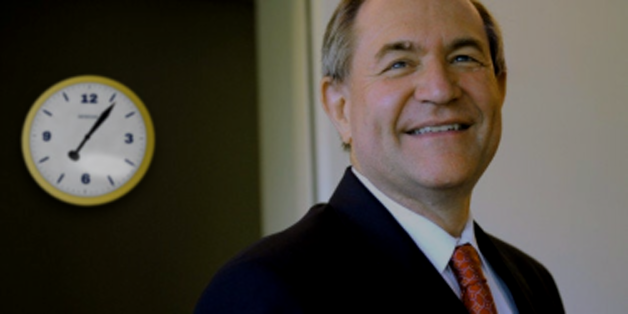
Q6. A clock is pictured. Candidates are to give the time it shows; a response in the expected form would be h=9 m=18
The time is h=7 m=6
